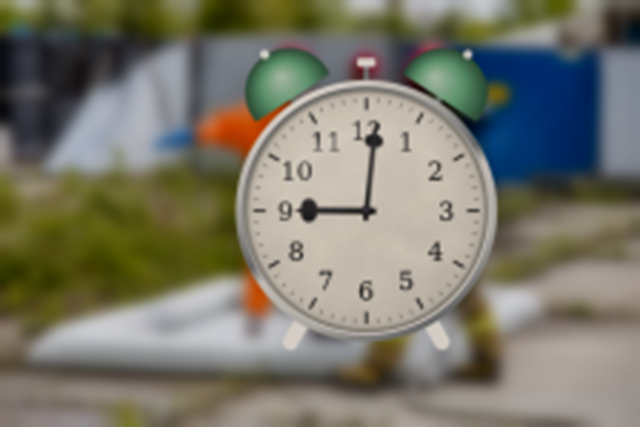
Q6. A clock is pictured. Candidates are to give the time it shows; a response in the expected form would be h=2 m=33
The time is h=9 m=1
